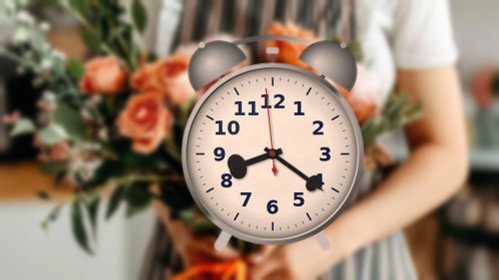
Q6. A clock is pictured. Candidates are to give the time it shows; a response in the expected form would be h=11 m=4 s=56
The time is h=8 m=20 s=59
